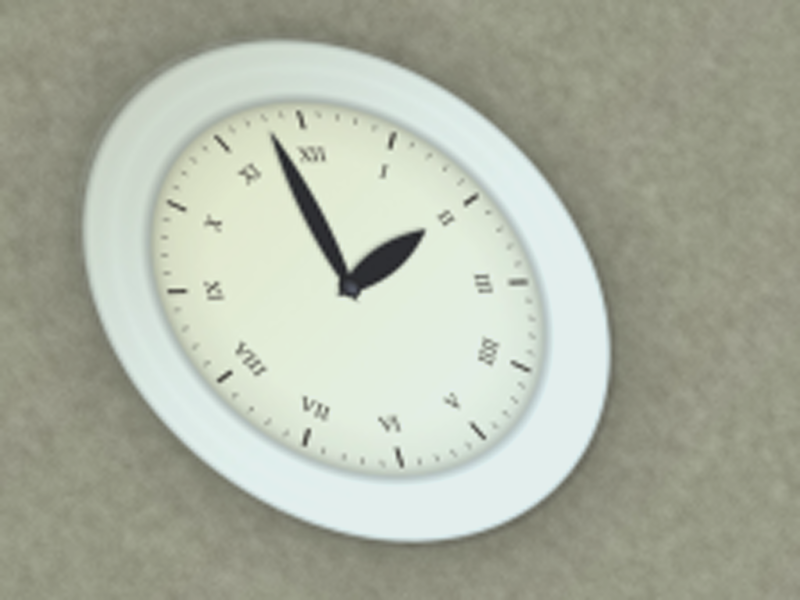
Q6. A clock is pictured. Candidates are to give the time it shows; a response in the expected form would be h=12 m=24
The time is h=1 m=58
